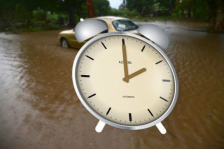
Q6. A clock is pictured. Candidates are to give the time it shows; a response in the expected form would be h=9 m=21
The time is h=2 m=0
